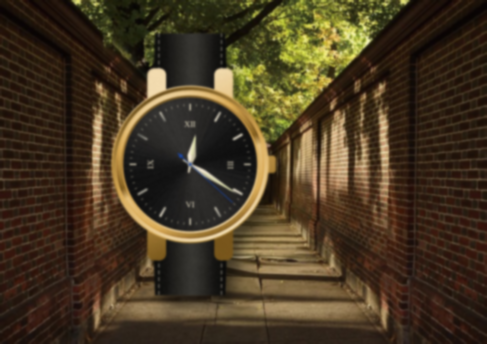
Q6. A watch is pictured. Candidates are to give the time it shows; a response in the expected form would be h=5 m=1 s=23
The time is h=12 m=20 s=22
